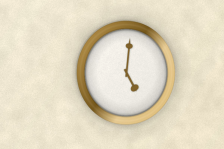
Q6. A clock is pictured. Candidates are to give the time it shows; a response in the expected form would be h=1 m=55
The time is h=5 m=1
